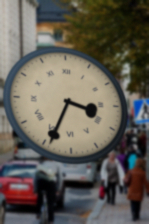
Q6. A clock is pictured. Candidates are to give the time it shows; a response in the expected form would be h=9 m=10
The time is h=3 m=34
